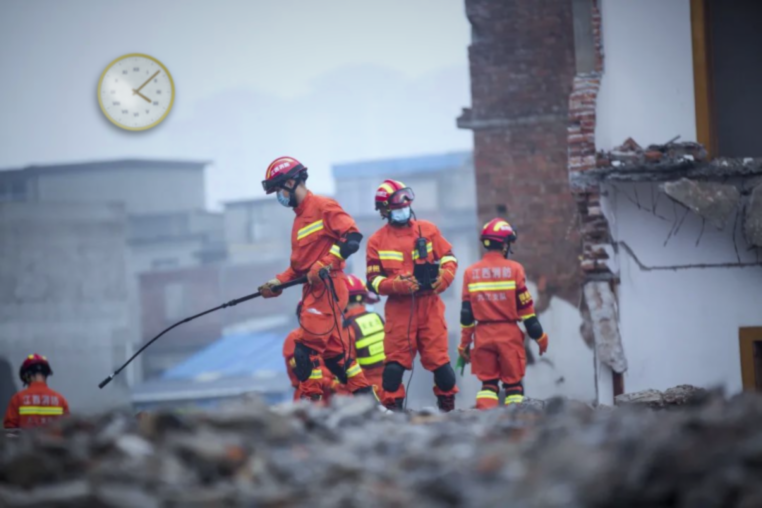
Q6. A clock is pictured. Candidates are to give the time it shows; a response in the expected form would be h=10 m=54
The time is h=4 m=8
